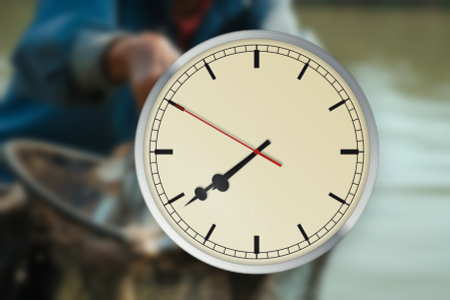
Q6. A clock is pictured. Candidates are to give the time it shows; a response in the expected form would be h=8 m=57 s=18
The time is h=7 m=38 s=50
